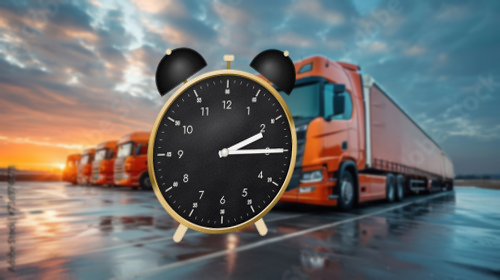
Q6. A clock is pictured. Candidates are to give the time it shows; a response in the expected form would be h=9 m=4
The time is h=2 m=15
